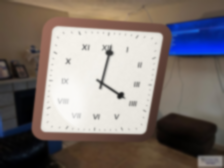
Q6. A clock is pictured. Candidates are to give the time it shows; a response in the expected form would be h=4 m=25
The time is h=4 m=1
